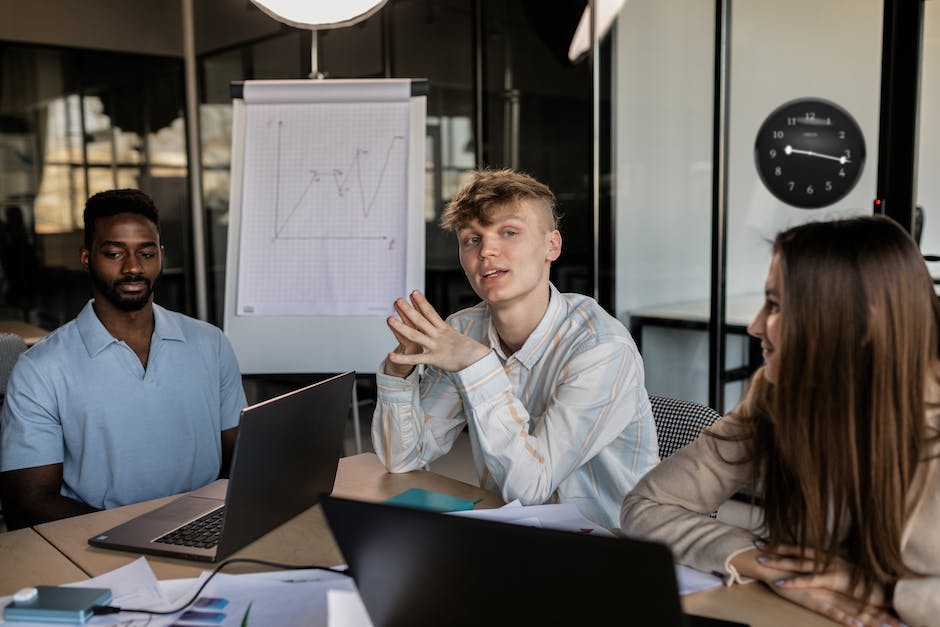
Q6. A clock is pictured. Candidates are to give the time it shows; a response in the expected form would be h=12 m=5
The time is h=9 m=17
